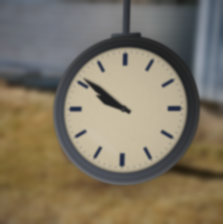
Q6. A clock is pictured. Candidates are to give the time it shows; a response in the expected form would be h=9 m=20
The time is h=9 m=51
